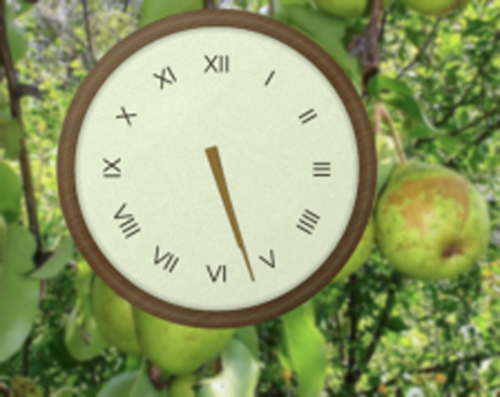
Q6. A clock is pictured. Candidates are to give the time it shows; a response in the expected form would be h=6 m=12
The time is h=5 m=27
